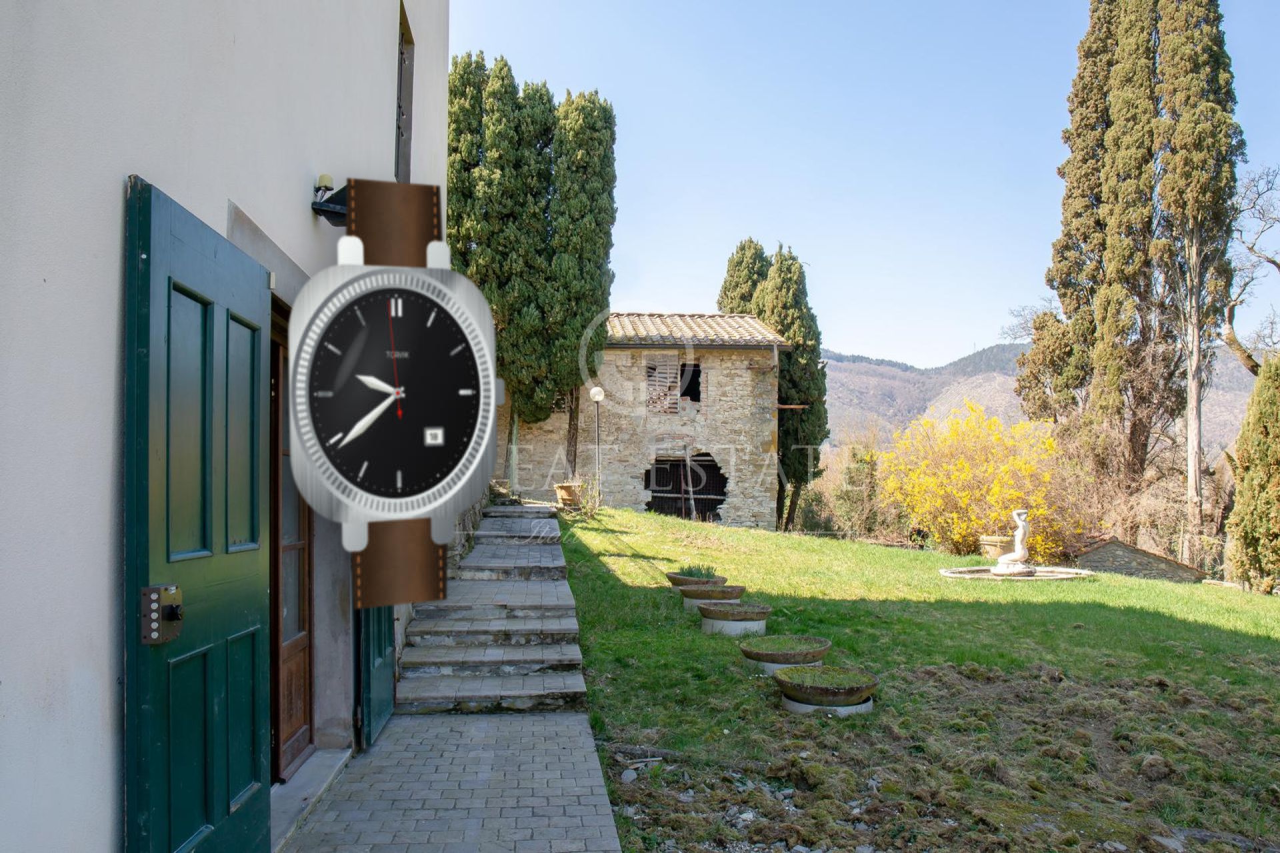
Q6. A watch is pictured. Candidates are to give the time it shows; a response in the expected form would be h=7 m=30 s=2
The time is h=9 m=38 s=59
